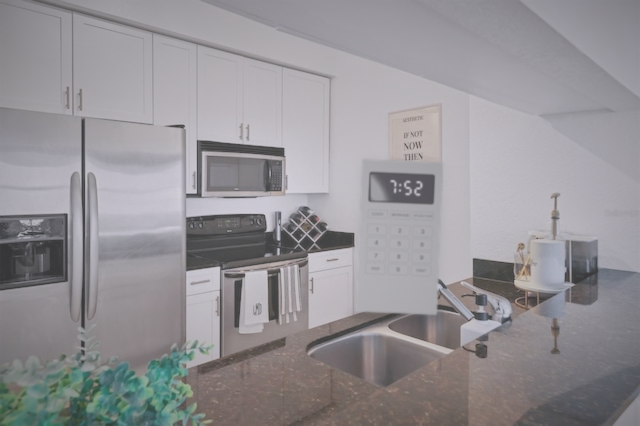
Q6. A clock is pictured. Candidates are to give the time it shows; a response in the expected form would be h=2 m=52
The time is h=7 m=52
